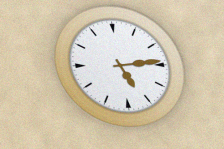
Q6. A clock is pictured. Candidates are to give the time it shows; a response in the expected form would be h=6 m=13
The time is h=5 m=14
